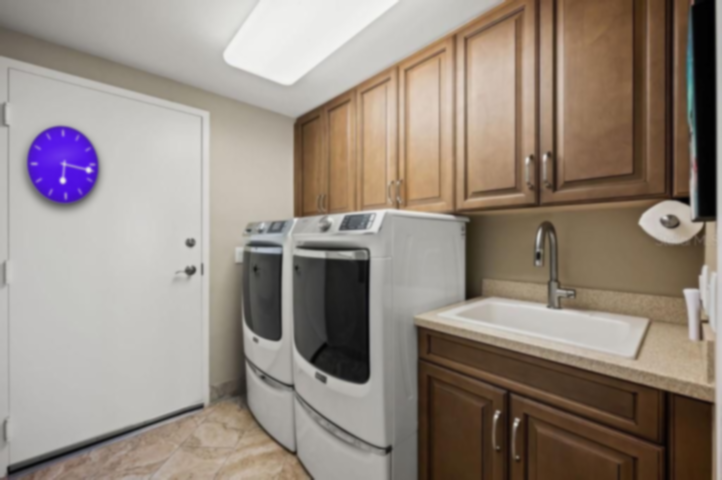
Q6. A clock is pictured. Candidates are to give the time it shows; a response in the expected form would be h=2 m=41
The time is h=6 m=17
